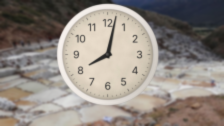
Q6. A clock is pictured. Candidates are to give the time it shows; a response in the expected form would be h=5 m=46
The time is h=8 m=2
